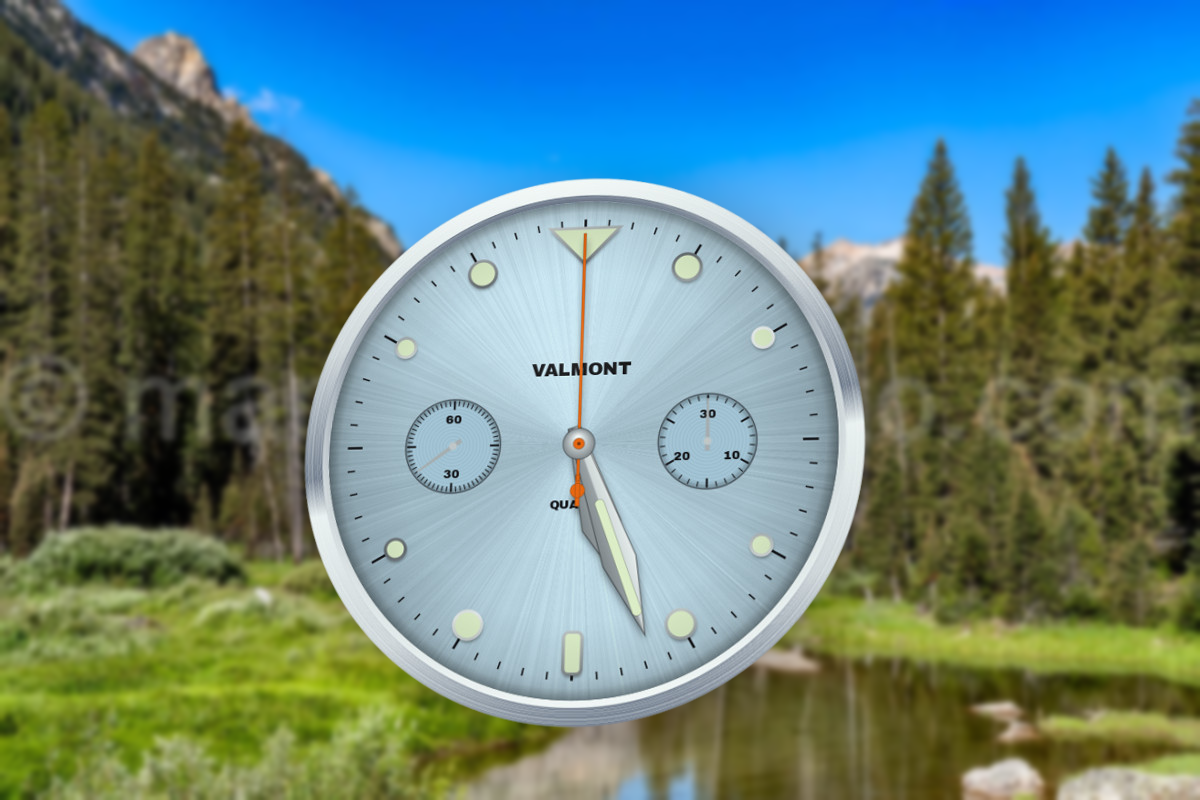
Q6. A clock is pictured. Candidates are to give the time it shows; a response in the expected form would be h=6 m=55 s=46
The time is h=5 m=26 s=39
